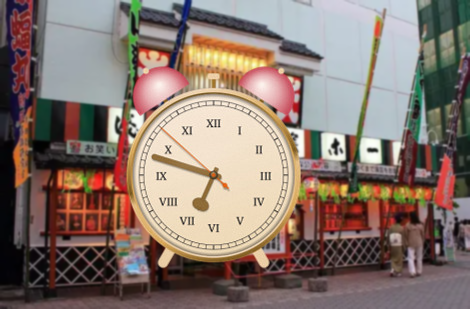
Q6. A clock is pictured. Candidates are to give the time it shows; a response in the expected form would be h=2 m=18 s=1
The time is h=6 m=47 s=52
